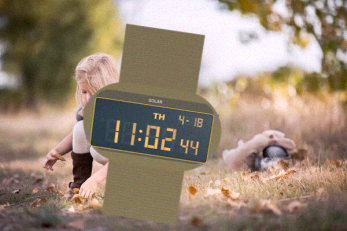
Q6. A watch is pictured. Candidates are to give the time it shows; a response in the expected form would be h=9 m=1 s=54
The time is h=11 m=2 s=44
